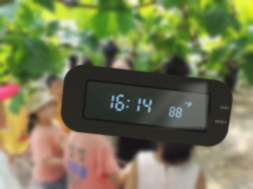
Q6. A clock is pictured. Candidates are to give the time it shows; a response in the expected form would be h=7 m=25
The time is h=16 m=14
